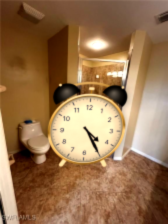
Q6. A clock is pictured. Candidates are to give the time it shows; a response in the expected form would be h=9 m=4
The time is h=4 m=25
